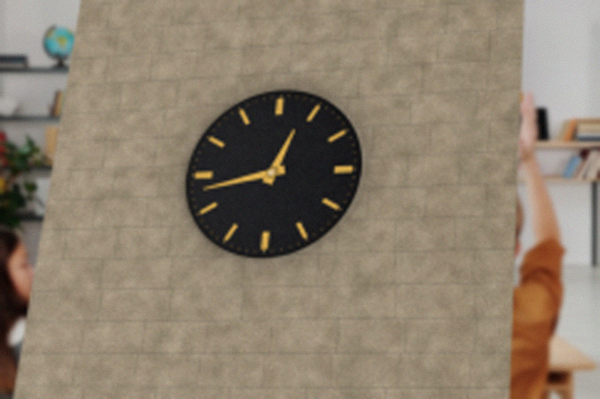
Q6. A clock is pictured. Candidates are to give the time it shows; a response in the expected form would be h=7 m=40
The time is h=12 m=43
